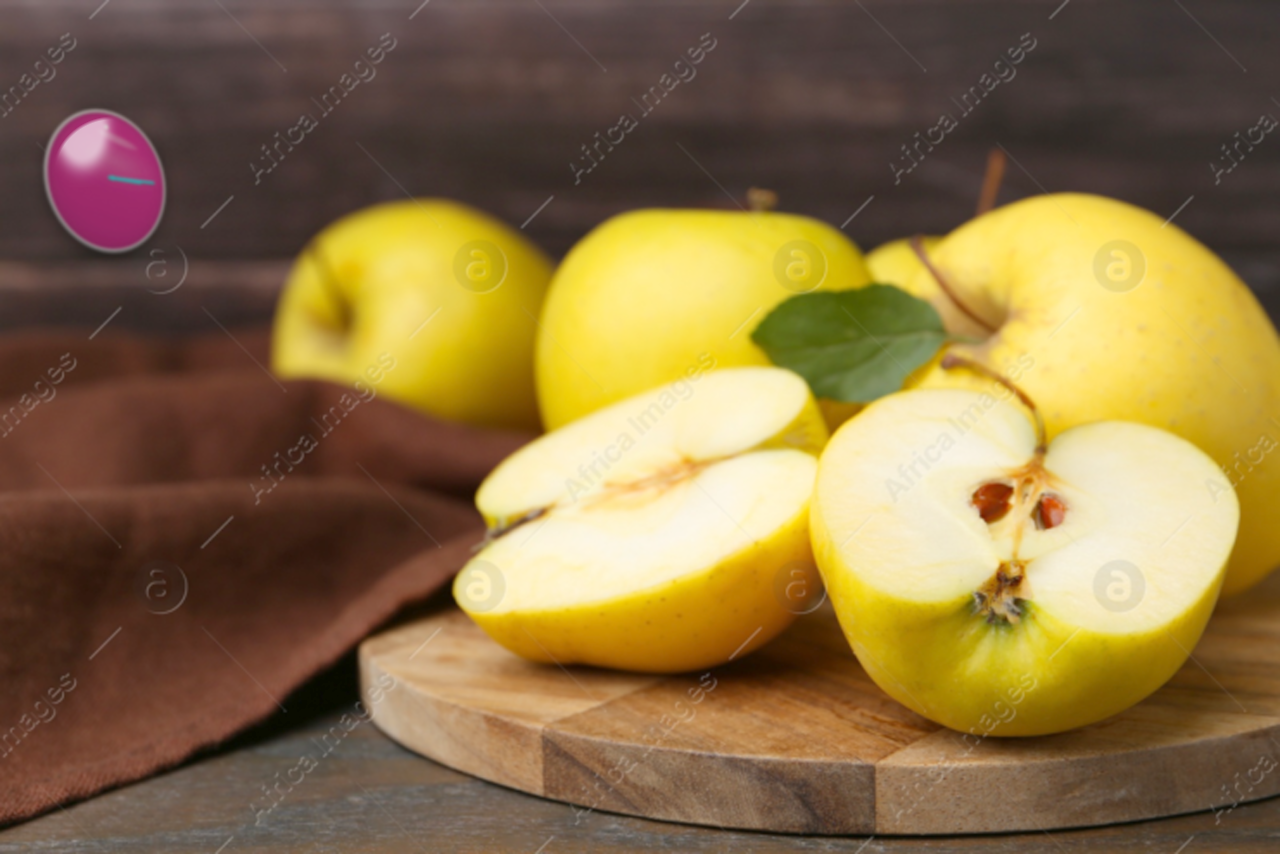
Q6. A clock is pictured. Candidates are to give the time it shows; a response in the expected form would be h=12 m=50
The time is h=3 m=16
